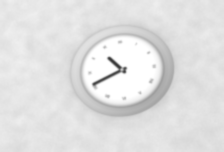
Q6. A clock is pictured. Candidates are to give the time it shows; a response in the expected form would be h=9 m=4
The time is h=10 m=41
